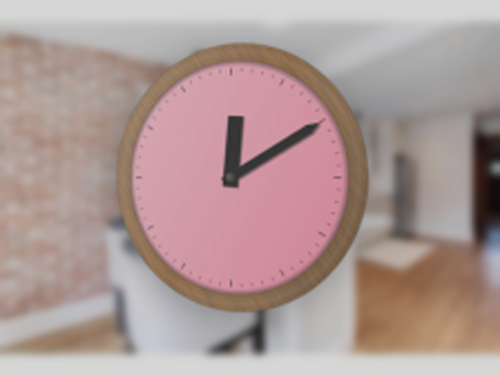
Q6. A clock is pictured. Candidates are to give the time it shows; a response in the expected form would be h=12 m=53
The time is h=12 m=10
